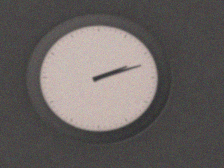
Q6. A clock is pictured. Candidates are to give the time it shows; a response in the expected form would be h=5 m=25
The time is h=2 m=12
